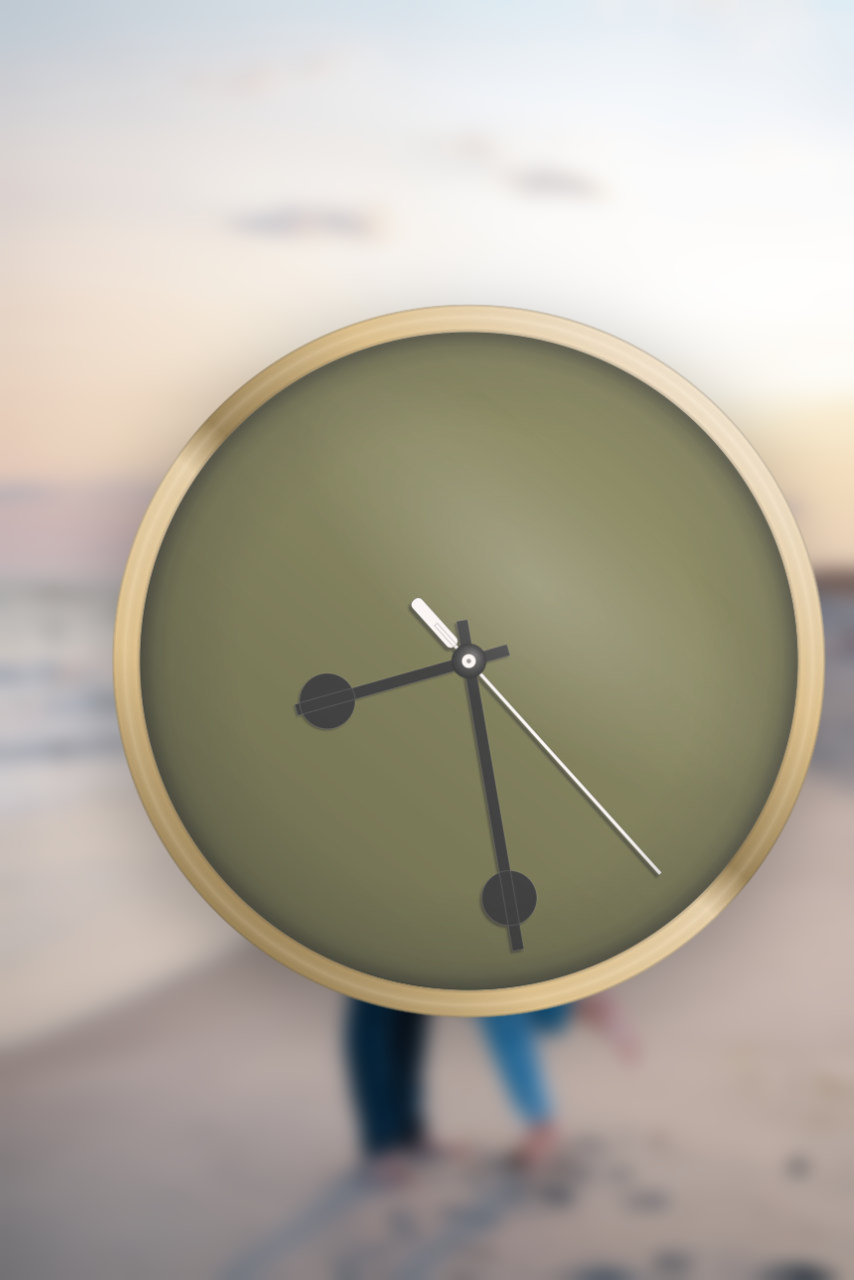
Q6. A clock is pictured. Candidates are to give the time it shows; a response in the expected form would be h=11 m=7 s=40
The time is h=8 m=28 s=23
